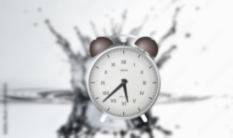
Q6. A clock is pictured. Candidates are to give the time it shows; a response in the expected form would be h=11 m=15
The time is h=5 m=38
